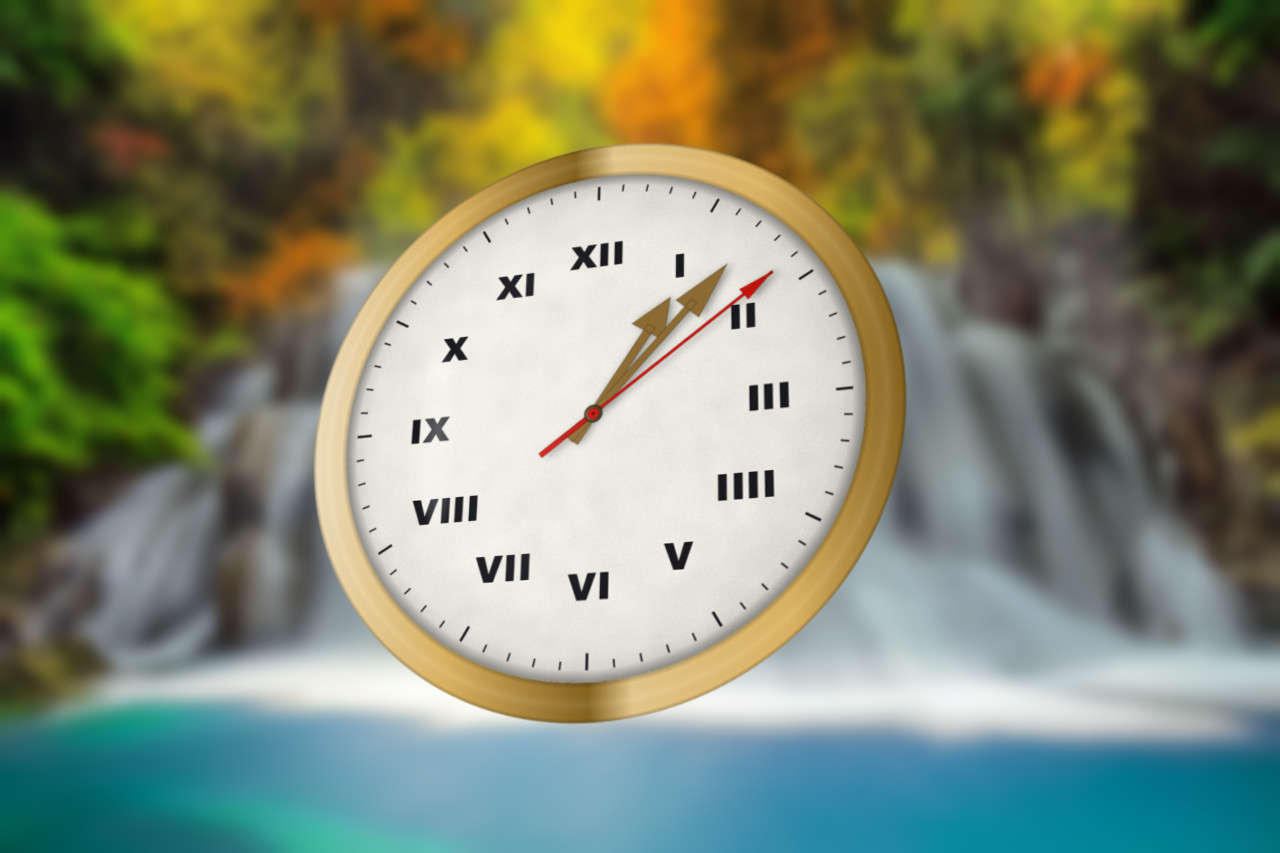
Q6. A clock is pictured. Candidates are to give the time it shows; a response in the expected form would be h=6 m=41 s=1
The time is h=1 m=7 s=9
